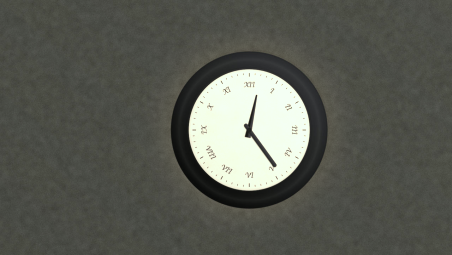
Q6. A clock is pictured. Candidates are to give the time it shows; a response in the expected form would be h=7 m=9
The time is h=12 m=24
